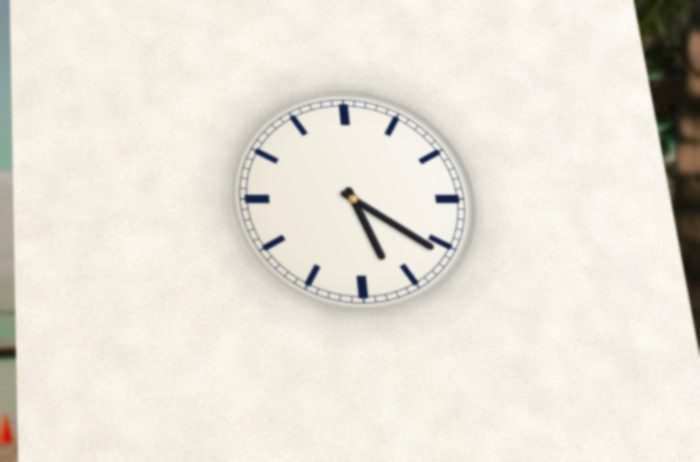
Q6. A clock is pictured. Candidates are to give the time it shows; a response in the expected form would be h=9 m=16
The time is h=5 m=21
